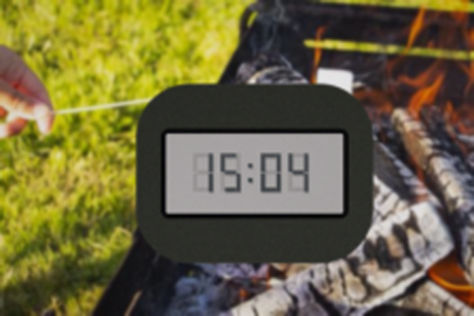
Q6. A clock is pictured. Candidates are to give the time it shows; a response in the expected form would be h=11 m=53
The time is h=15 m=4
